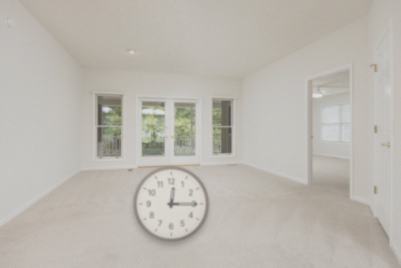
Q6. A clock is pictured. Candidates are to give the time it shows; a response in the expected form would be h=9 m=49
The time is h=12 m=15
